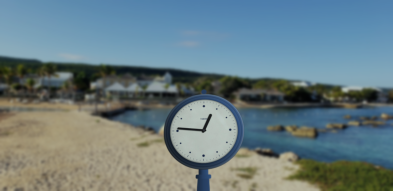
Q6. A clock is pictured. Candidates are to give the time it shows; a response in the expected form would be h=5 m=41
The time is h=12 m=46
